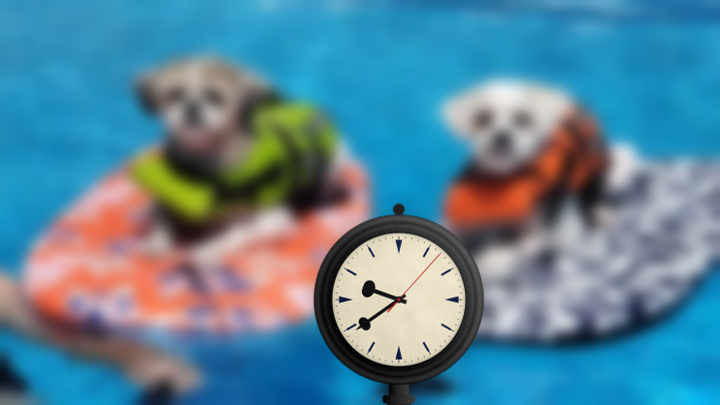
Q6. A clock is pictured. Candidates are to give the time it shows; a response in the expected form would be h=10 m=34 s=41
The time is h=9 m=39 s=7
